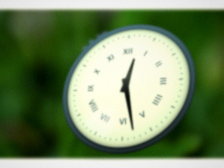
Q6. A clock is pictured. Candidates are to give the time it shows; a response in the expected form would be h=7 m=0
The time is h=12 m=28
